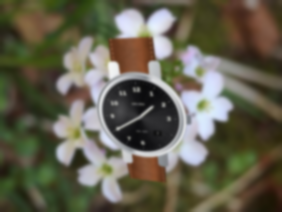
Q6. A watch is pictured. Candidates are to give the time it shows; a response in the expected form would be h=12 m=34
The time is h=1 m=40
